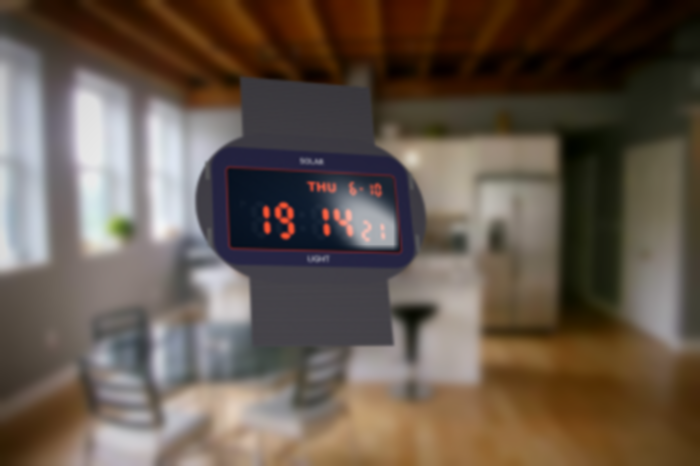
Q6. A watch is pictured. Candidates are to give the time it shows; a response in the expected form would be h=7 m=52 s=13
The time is h=19 m=14 s=21
